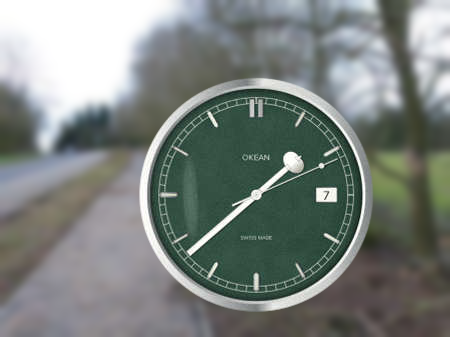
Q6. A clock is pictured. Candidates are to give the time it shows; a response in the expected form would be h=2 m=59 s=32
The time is h=1 m=38 s=11
